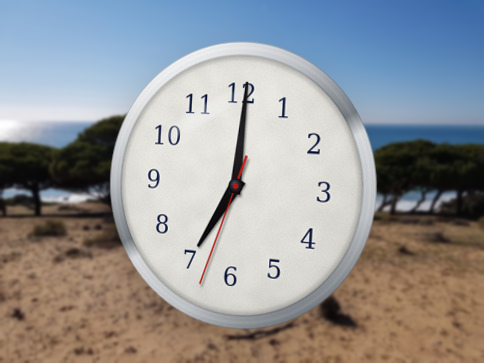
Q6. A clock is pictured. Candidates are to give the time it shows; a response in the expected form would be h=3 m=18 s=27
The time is h=7 m=0 s=33
